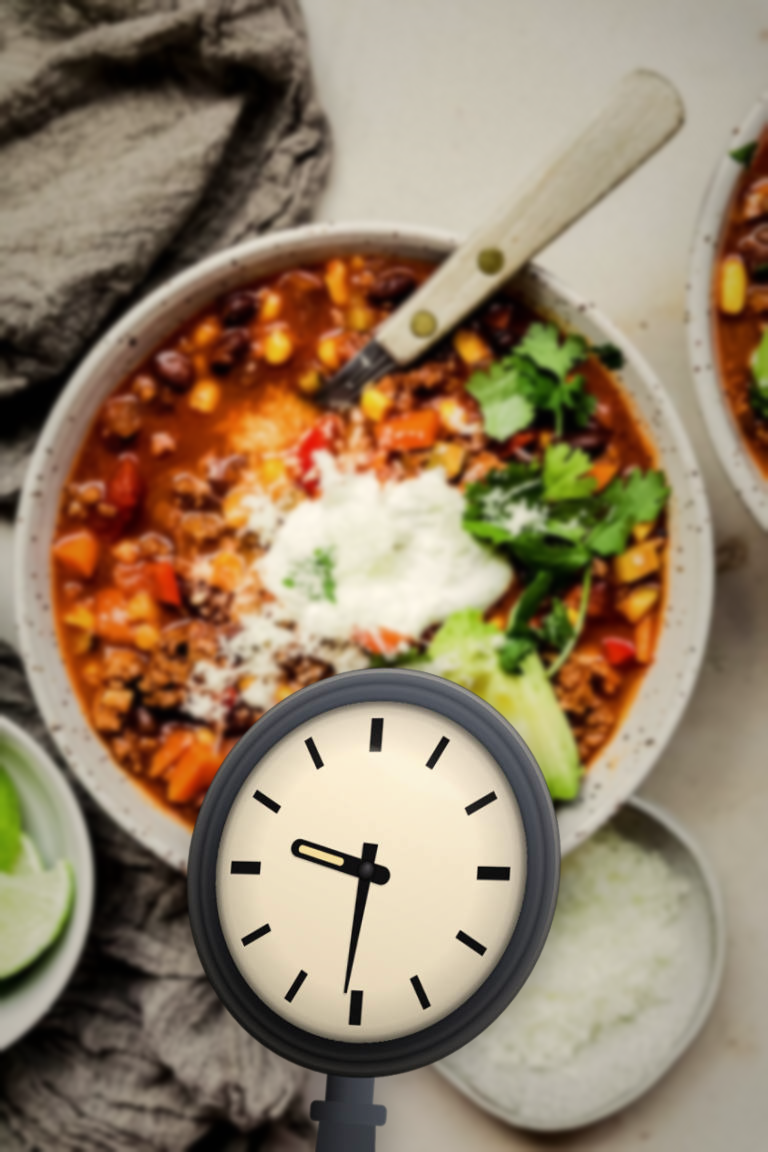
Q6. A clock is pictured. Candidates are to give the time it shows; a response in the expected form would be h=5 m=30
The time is h=9 m=31
